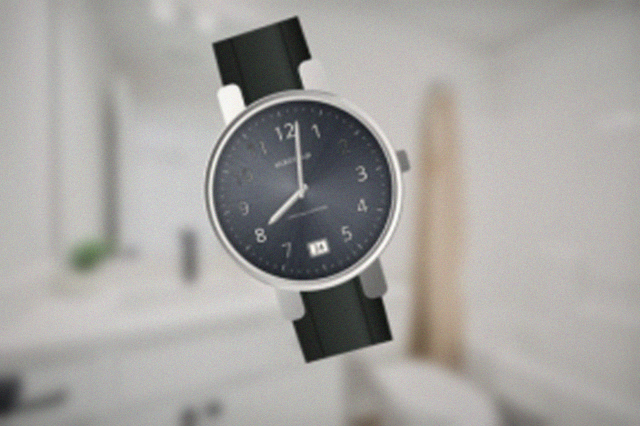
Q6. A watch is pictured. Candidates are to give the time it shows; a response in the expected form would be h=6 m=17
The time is h=8 m=2
